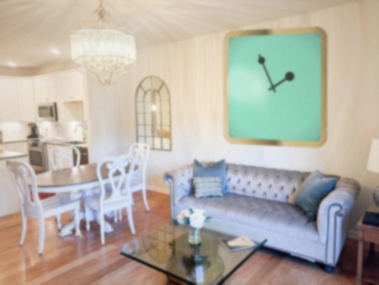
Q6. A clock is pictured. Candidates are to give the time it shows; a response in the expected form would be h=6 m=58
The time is h=1 m=56
